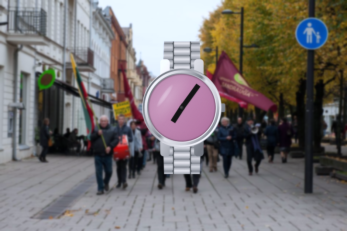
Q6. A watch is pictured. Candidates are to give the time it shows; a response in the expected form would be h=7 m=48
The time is h=7 m=6
